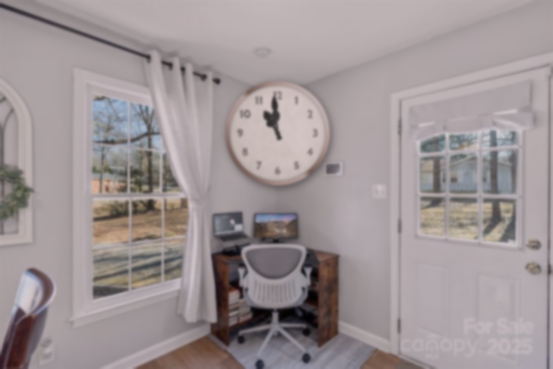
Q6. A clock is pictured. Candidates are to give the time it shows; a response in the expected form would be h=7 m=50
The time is h=10 m=59
